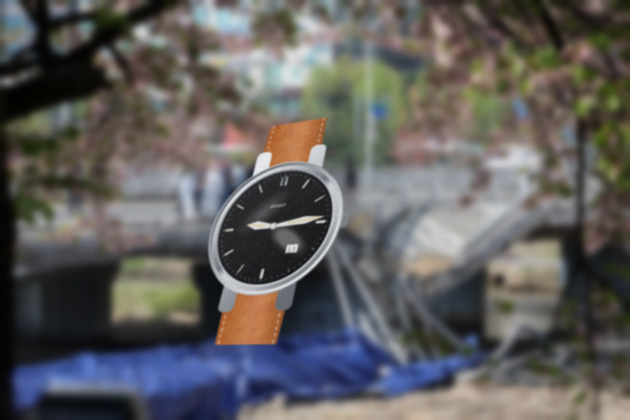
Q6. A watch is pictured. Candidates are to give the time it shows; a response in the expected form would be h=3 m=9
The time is h=9 m=14
